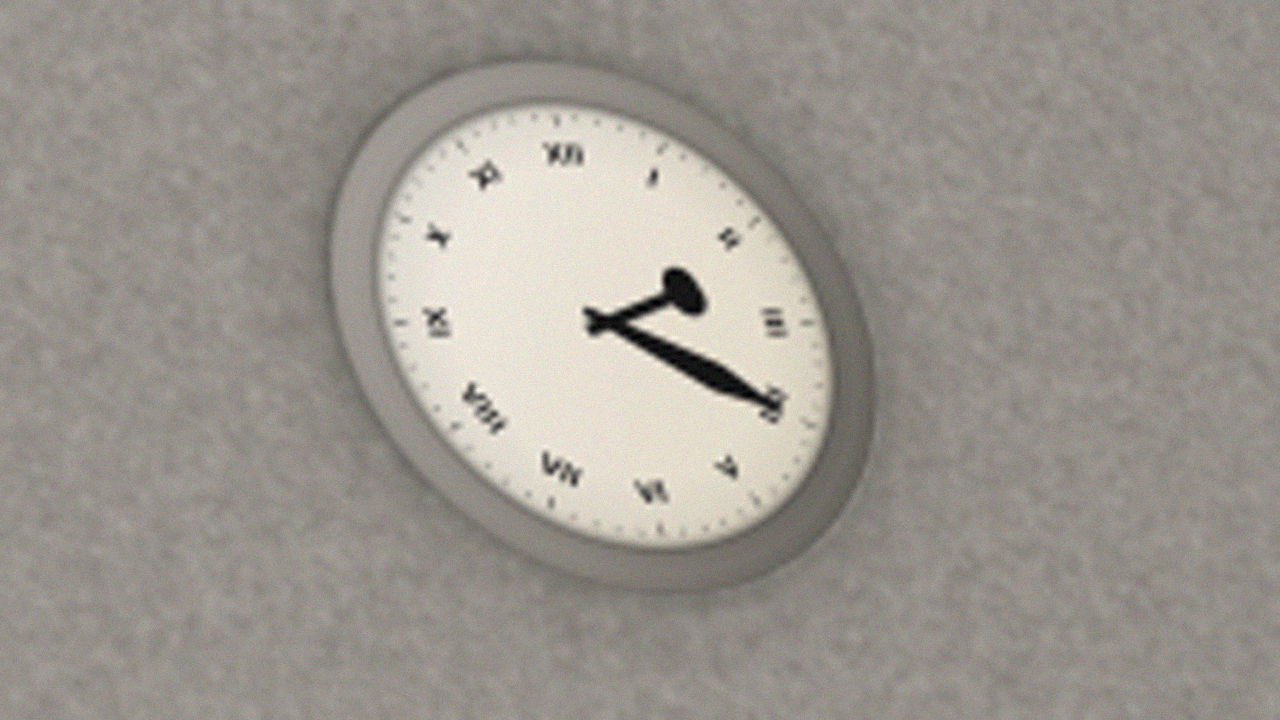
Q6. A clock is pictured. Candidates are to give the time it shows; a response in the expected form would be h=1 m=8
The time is h=2 m=20
